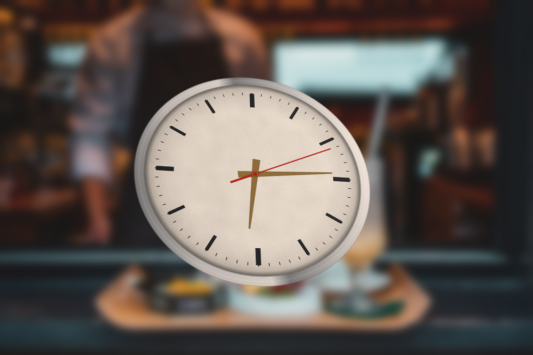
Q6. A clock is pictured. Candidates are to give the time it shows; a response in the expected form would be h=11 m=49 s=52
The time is h=6 m=14 s=11
